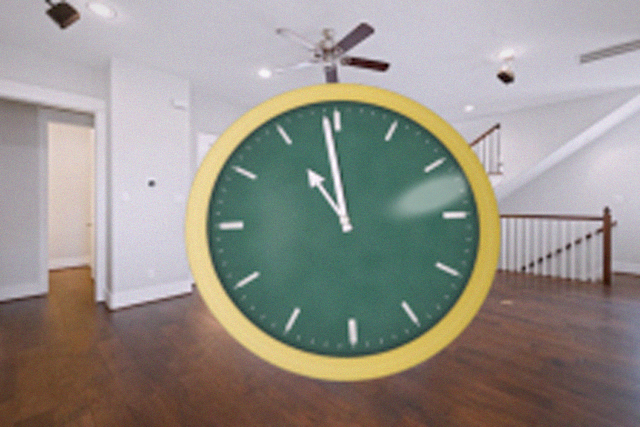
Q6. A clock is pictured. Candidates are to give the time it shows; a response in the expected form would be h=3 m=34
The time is h=10 m=59
